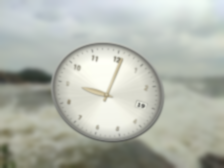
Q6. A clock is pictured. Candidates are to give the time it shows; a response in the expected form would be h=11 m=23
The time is h=9 m=1
